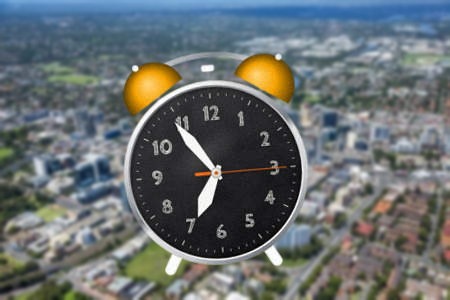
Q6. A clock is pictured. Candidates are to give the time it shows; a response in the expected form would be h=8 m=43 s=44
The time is h=6 m=54 s=15
